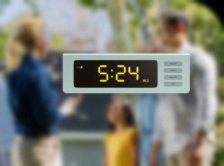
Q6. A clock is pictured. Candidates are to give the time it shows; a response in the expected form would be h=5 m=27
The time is h=5 m=24
